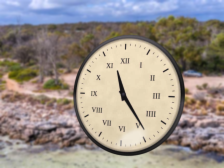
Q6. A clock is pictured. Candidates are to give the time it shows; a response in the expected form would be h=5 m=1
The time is h=11 m=24
